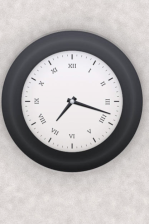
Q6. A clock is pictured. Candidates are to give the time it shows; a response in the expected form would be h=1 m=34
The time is h=7 m=18
